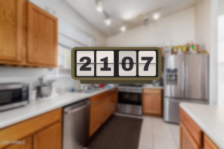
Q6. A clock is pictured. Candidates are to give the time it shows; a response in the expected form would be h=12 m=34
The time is h=21 m=7
